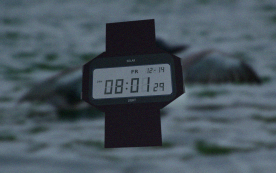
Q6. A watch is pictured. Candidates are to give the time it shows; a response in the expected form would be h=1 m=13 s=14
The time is h=8 m=1 s=29
